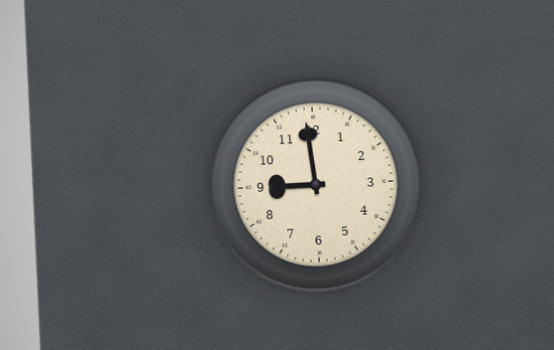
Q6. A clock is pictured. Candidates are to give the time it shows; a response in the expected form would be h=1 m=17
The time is h=8 m=59
